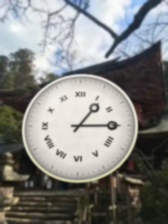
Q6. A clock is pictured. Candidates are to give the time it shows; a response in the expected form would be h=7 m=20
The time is h=1 m=15
